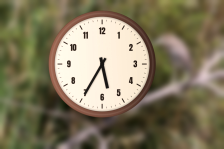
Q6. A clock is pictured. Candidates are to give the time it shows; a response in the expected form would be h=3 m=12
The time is h=5 m=35
